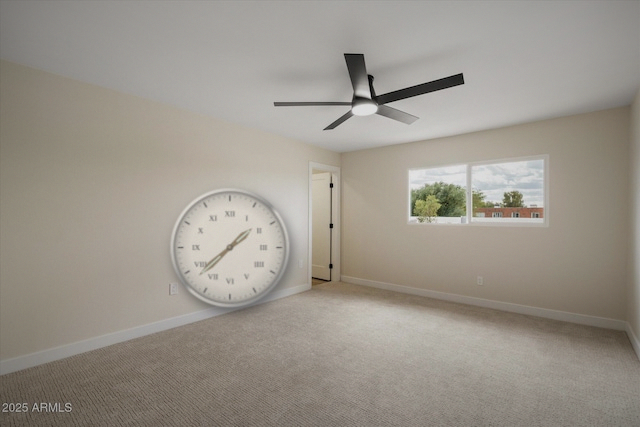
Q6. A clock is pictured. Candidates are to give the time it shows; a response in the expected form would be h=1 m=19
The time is h=1 m=38
